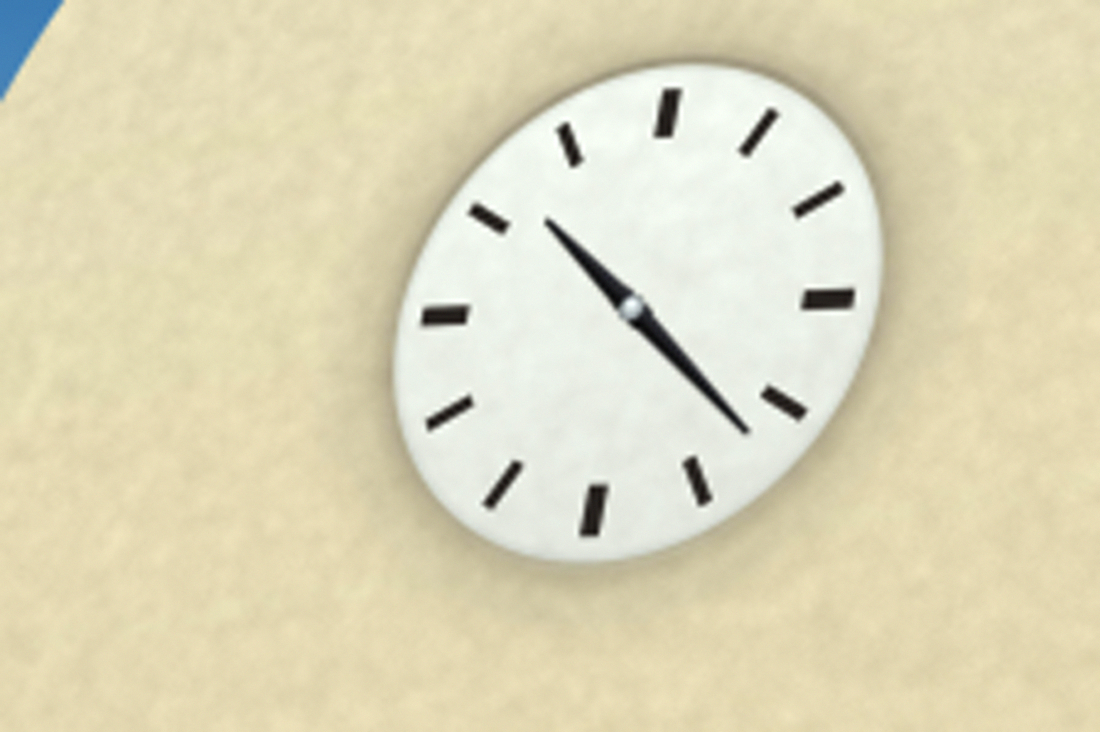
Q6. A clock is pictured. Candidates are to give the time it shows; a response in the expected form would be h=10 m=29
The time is h=10 m=22
